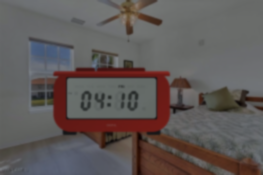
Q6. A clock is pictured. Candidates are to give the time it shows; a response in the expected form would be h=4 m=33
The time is h=4 m=10
